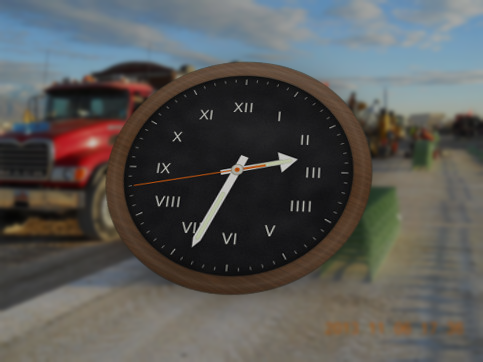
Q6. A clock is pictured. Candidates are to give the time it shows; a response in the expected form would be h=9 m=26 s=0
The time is h=2 m=33 s=43
